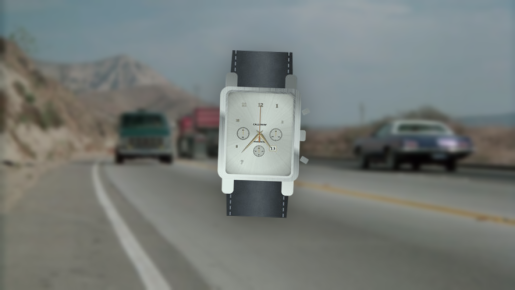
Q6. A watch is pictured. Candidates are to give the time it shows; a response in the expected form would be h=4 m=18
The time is h=4 m=37
